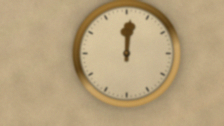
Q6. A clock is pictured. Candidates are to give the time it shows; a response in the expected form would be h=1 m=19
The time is h=12 m=1
